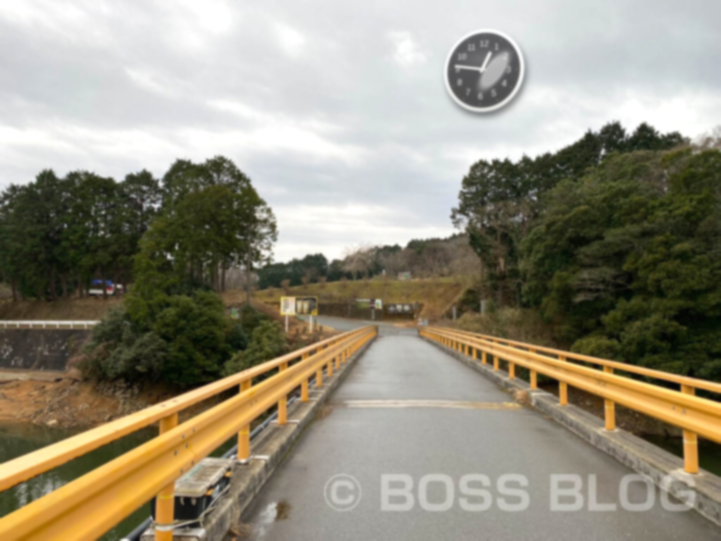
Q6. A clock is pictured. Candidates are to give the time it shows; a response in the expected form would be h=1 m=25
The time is h=12 m=46
